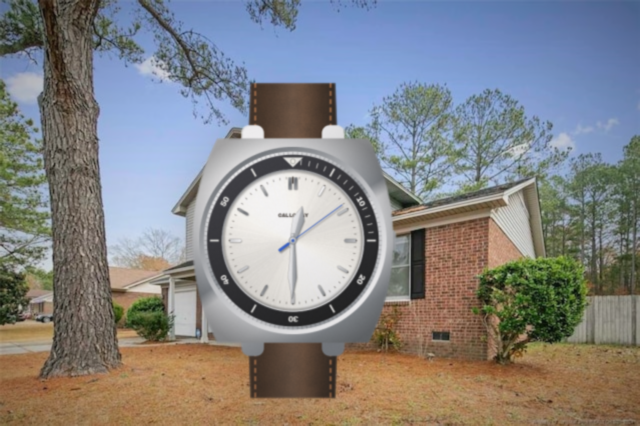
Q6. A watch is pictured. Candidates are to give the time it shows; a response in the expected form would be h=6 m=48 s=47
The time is h=12 m=30 s=9
